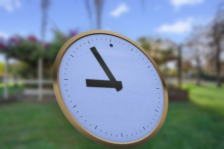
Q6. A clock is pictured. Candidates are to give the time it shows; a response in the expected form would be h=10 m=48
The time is h=8 m=55
